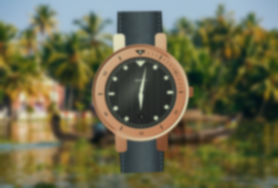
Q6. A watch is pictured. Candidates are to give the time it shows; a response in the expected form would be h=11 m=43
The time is h=6 m=2
